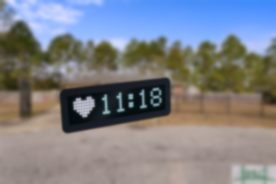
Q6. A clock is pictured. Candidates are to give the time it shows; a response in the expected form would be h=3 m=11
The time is h=11 m=18
